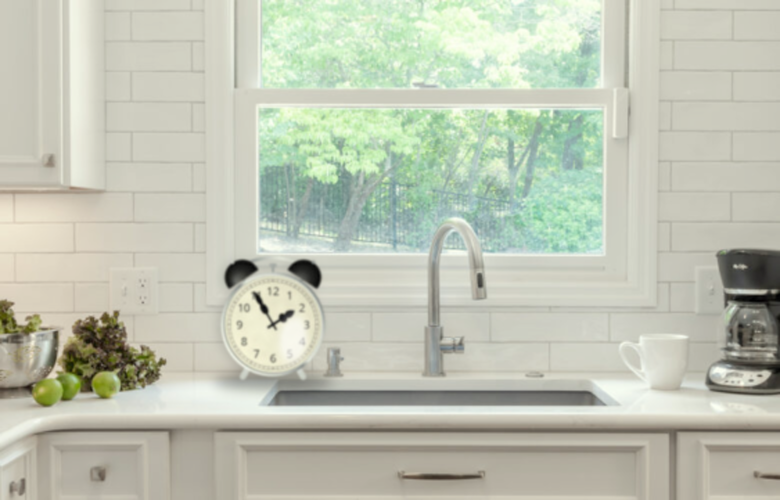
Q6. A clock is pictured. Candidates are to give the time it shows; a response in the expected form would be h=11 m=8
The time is h=1 m=55
